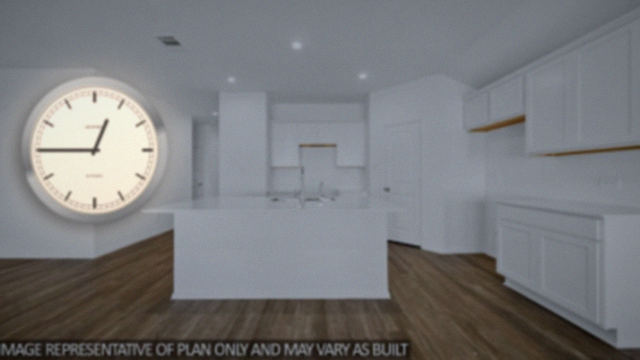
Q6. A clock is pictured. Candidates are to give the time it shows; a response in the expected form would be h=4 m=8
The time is h=12 m=45
